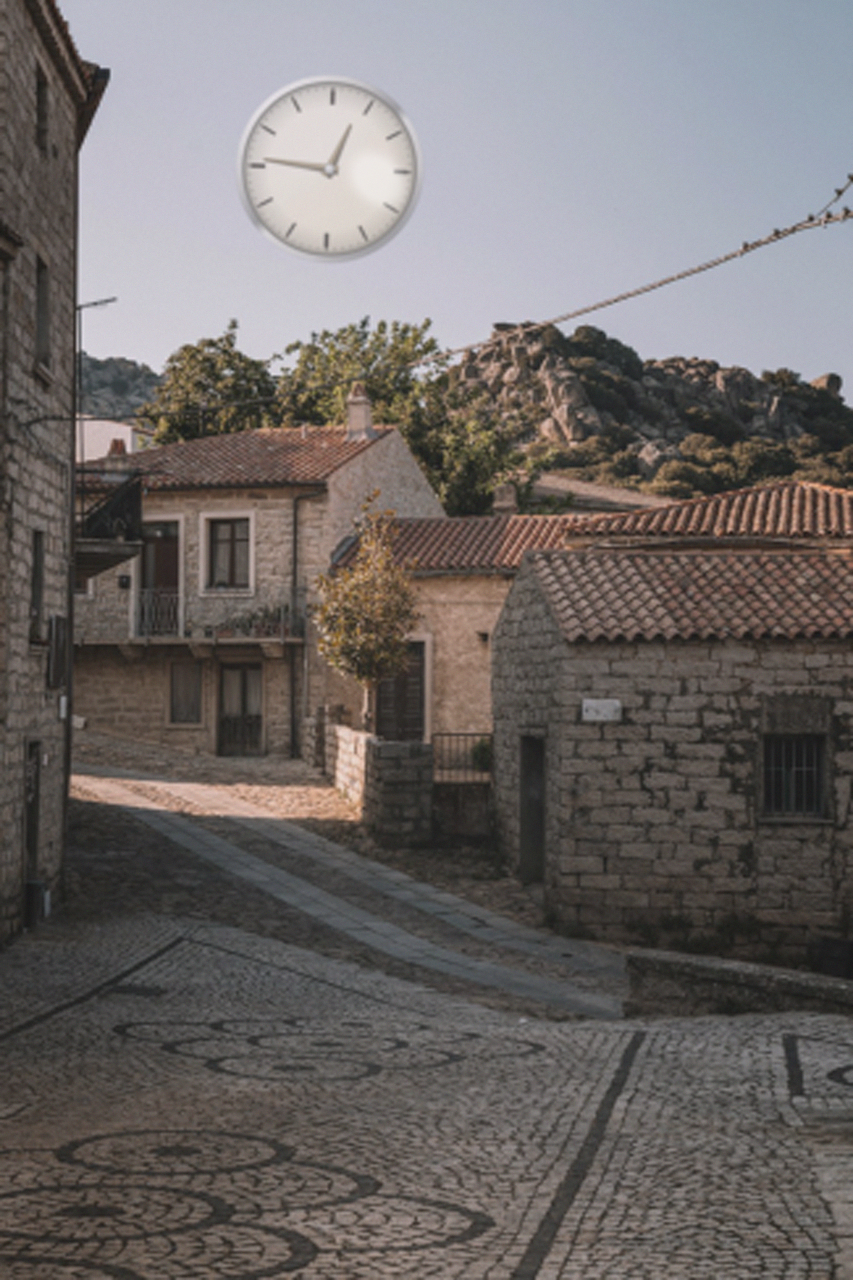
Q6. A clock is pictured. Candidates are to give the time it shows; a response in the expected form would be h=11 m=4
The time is h=12 m=46
